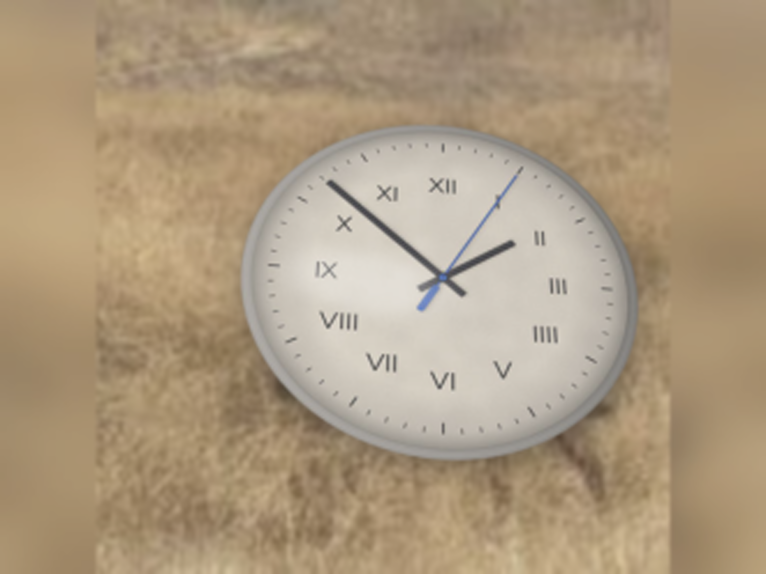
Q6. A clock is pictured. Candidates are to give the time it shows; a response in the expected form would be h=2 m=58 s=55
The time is h=1 m=52 s=5
